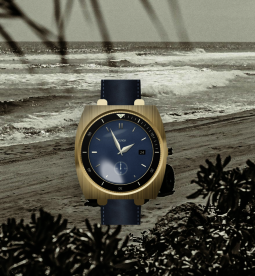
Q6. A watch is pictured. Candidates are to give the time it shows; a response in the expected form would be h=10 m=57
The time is h=1 m=56
